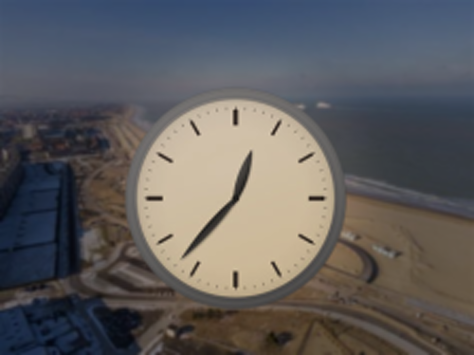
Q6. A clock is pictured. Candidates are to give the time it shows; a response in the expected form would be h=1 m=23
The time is h=12 m=37
